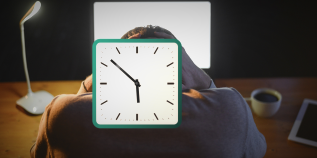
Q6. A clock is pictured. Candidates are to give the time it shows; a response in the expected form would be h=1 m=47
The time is h=5 m=52
